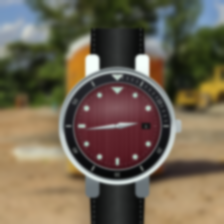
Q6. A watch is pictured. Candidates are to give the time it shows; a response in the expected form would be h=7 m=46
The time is h=2 m=44
